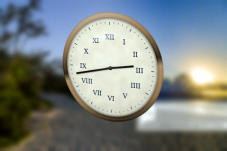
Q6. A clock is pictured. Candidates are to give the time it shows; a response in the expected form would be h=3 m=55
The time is h=2 m=43
